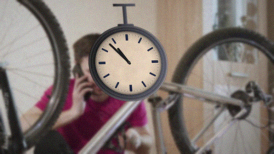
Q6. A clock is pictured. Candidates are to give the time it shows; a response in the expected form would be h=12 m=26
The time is h=10 m=53
